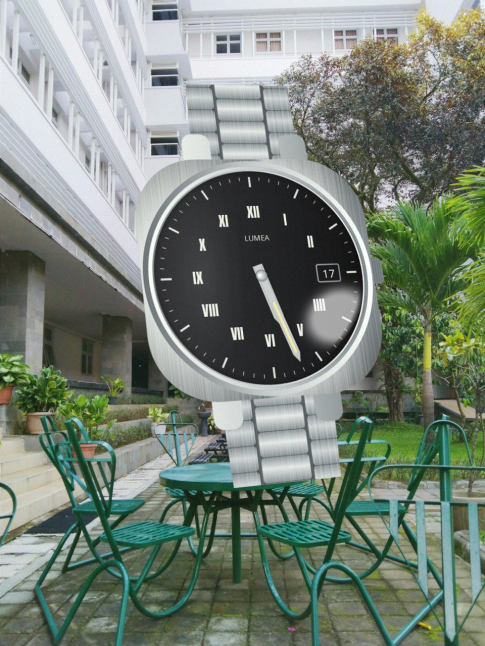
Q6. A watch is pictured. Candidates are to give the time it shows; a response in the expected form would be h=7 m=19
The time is h=5 m=27
